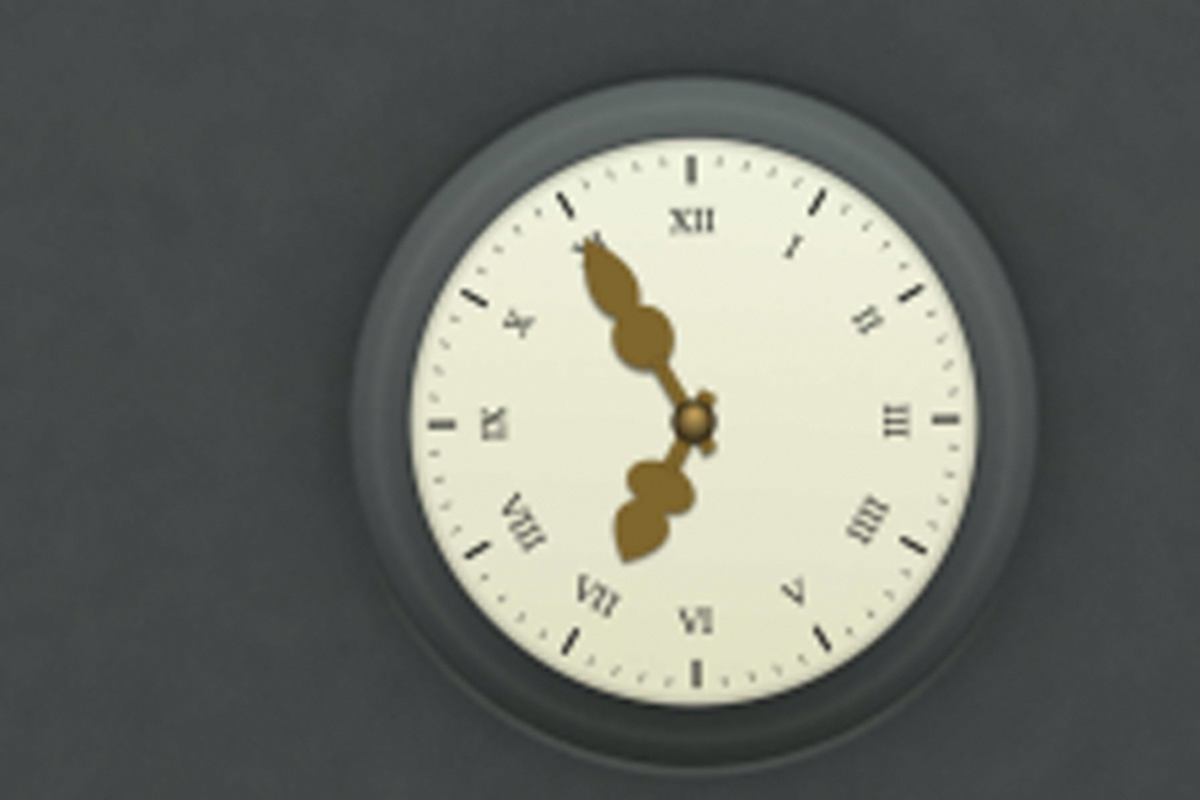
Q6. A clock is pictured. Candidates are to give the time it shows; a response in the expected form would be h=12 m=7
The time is h=6 m=55
